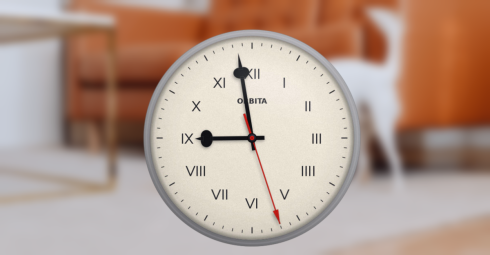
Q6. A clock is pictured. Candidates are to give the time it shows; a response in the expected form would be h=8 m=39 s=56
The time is h=8 m=58 s=27
